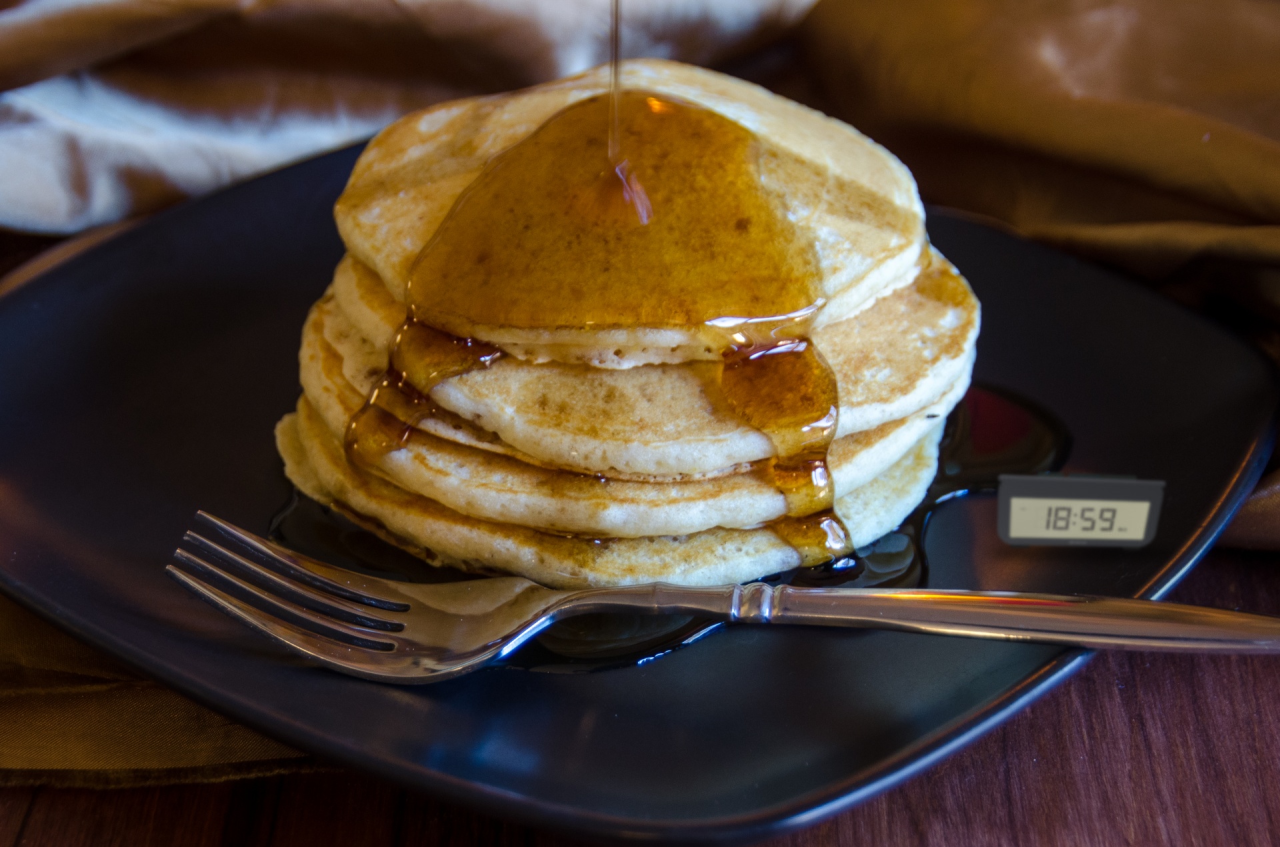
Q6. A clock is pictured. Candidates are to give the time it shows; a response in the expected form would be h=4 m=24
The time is h=18 m=59
